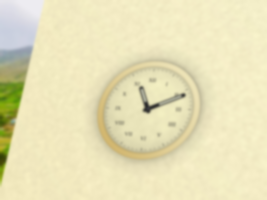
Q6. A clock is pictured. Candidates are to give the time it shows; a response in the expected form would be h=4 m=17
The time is h=11 m=11
